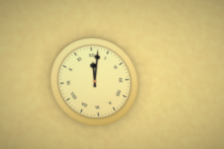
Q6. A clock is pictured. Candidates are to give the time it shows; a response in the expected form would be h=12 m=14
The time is h=12 m=2
